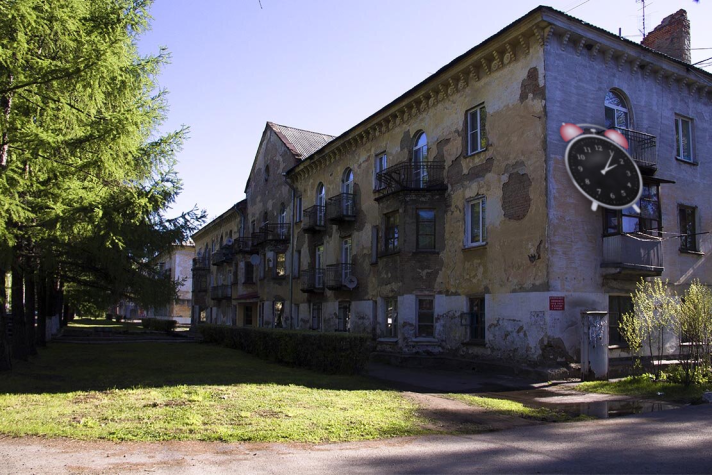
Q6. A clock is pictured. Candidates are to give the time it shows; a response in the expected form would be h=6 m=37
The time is h=2 m=6
